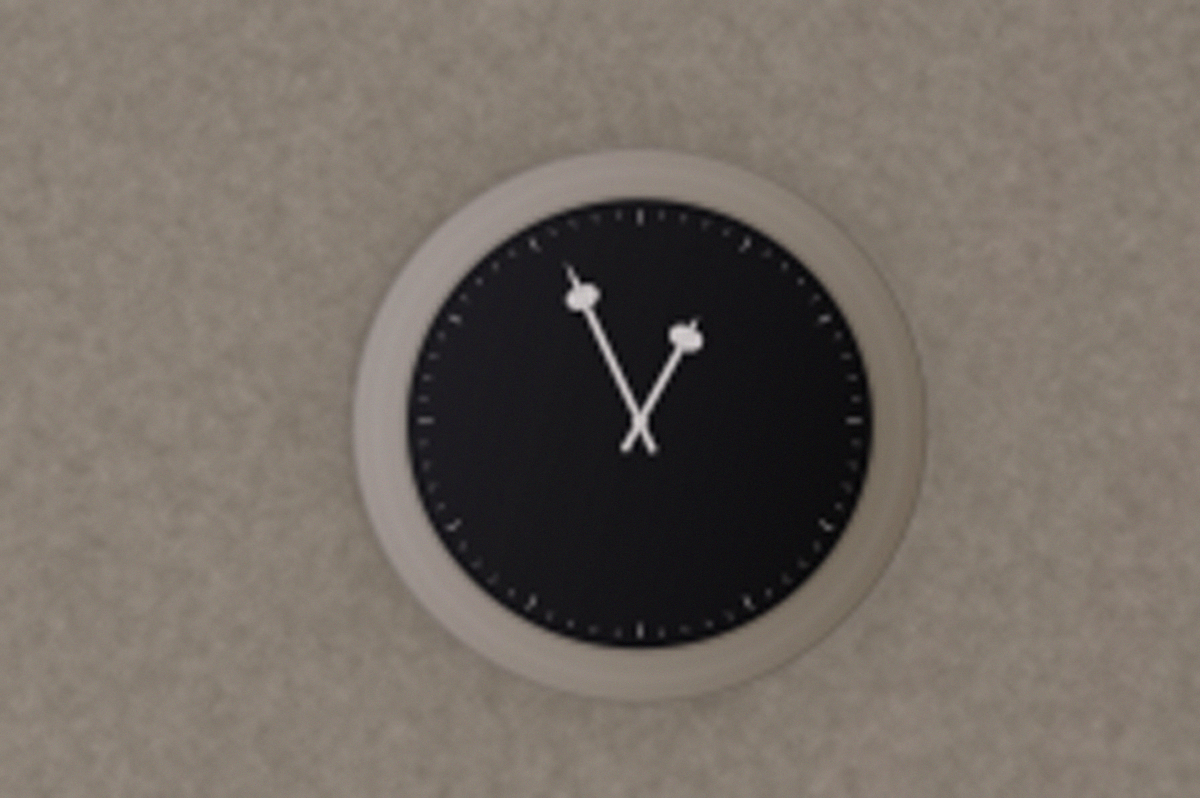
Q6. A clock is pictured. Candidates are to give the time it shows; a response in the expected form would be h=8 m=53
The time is h=12 m=56
